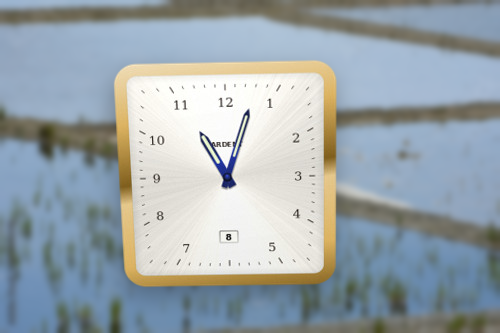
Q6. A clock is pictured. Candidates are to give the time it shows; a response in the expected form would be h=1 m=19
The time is h=11 m=3
